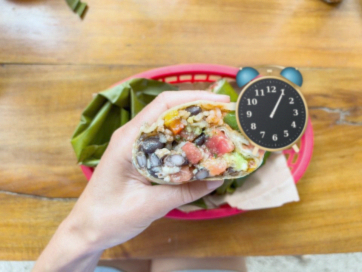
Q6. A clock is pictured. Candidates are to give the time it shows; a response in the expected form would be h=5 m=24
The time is h=1 m=5
